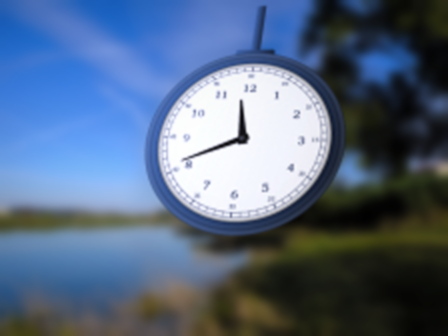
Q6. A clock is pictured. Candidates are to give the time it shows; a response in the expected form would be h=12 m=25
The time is h=11 m=41
